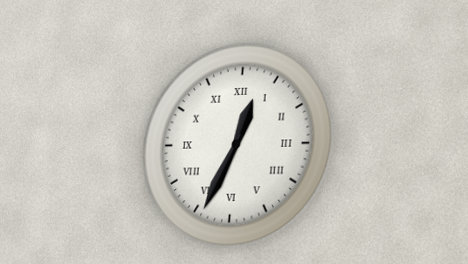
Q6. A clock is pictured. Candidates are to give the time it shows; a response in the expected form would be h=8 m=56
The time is h=12 m=34
